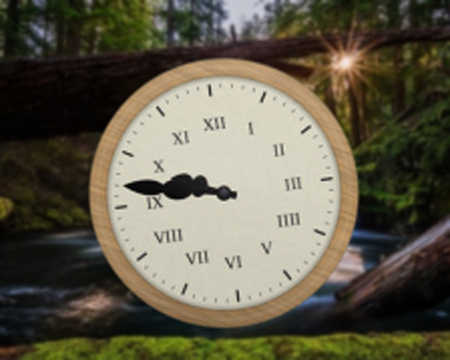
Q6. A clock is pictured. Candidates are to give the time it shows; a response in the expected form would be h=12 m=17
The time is h=9 m=47
